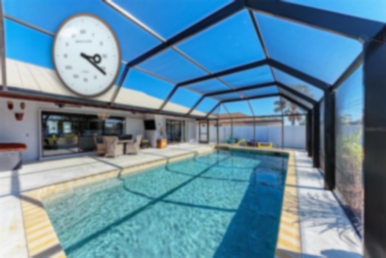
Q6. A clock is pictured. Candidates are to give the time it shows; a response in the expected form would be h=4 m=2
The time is h=3 m=21
